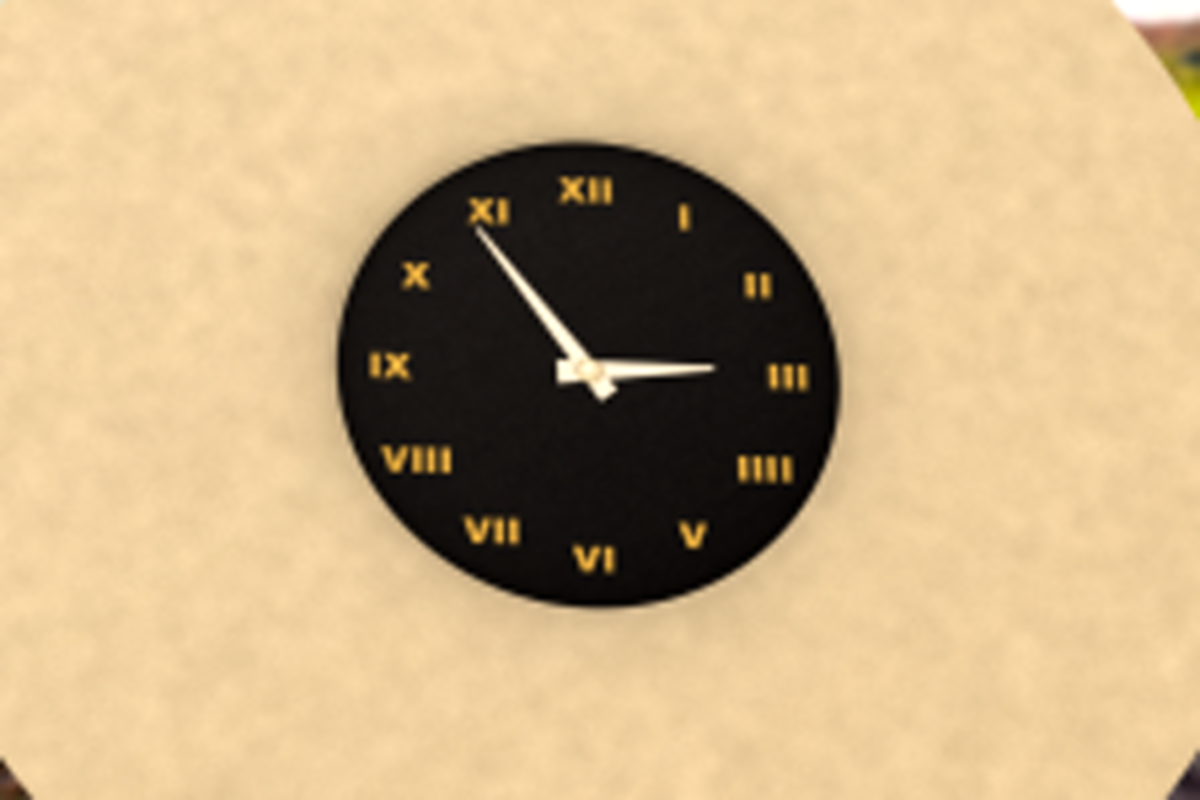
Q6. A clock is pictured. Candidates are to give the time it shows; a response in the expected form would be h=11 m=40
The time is h=2 m=54
